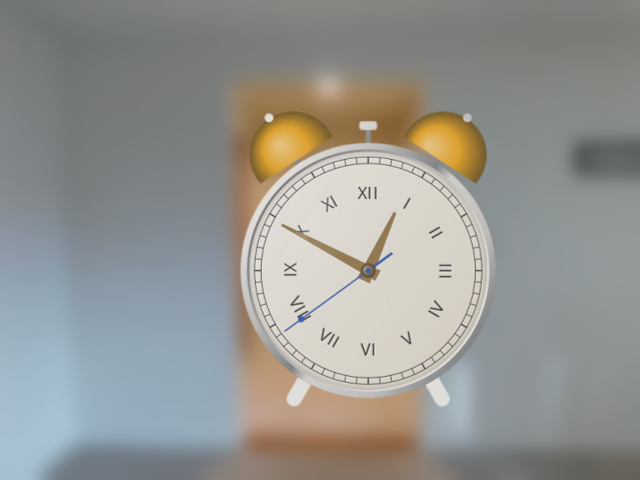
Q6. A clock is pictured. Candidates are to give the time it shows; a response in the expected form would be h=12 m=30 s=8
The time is h=12 m=49 s=39
